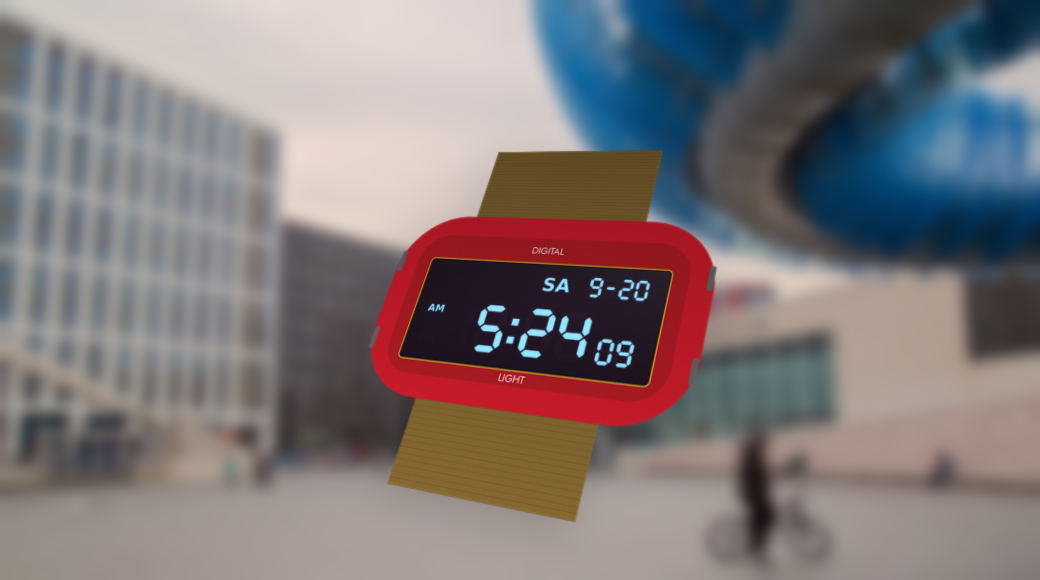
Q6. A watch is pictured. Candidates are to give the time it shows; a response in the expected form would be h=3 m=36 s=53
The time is h=5 m=24 s=9
